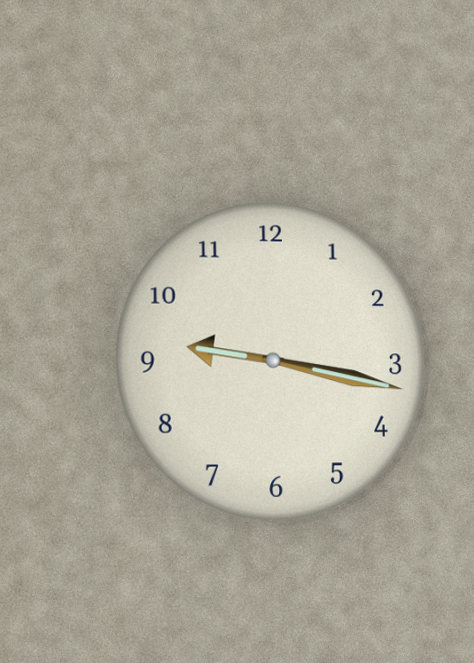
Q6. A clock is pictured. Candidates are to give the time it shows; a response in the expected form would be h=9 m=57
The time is h=9 m=17
